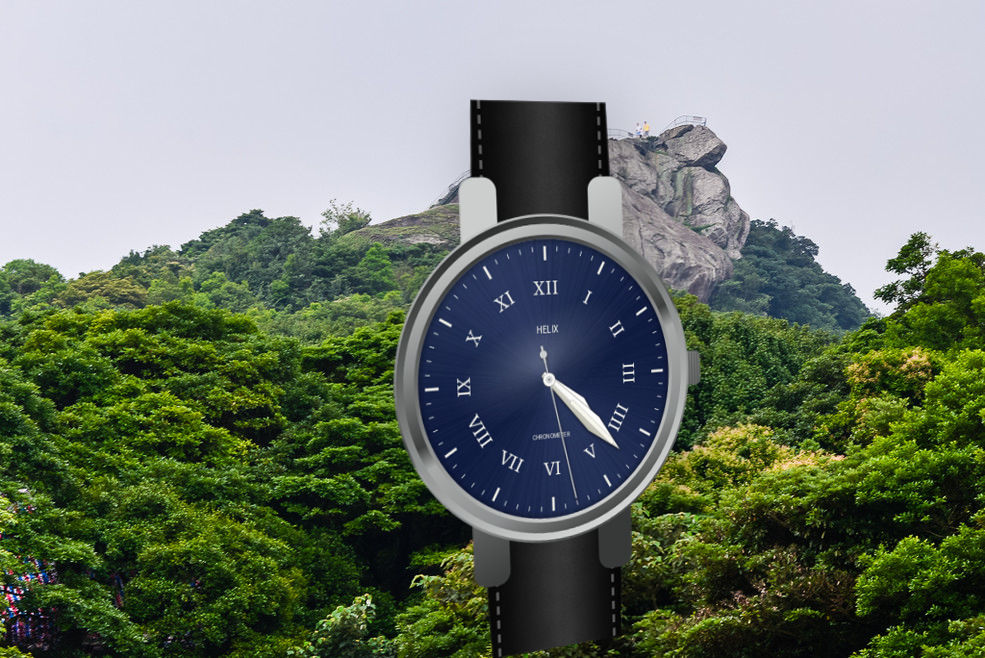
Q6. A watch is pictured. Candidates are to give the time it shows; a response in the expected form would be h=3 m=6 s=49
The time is h=4 m=22 s=28
